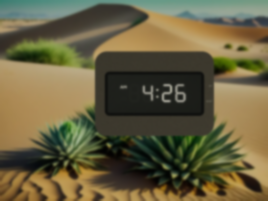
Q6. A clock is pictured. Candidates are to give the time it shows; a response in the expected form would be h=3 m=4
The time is h=4 m=26
